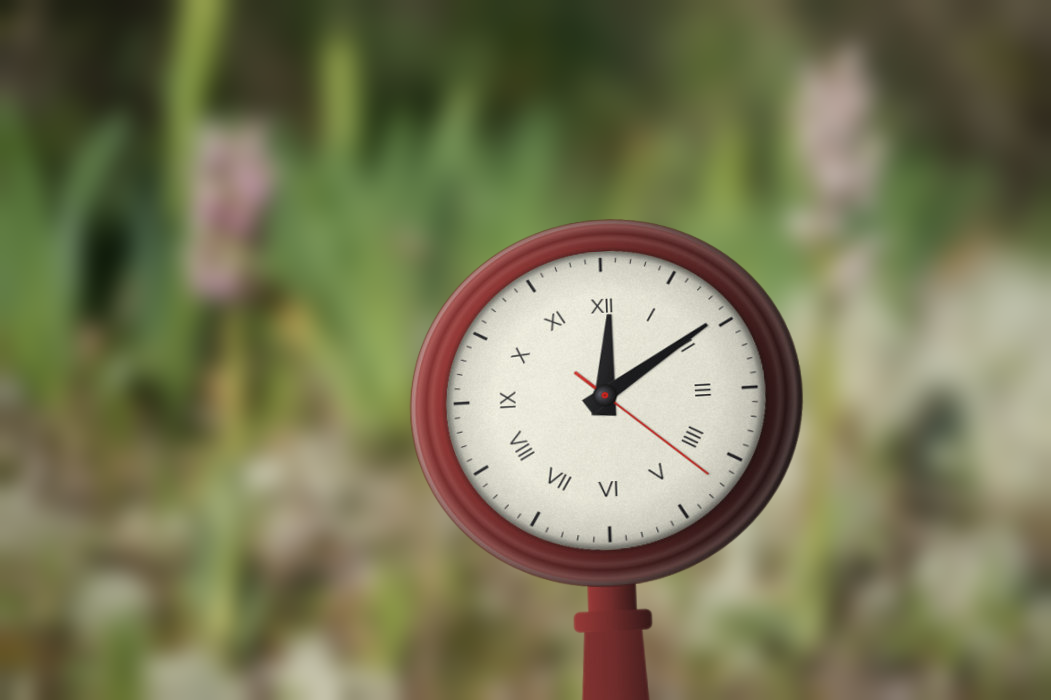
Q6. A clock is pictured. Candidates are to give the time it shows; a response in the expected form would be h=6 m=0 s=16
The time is h=12 m=9 s=22
